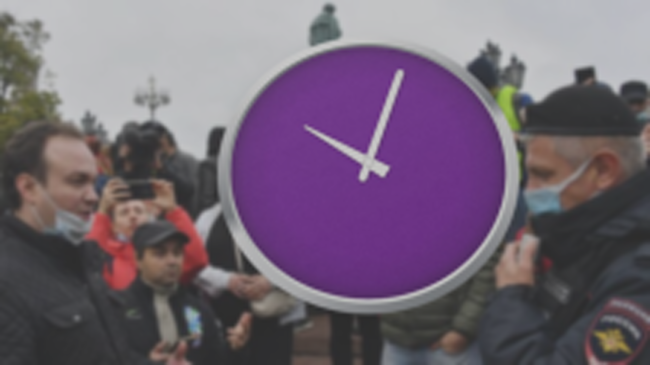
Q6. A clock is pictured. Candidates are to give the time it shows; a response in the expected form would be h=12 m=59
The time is h=10 m=3
